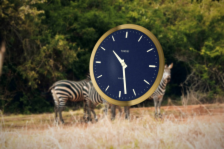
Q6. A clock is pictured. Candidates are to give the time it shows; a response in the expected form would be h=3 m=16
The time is h=10 m=28
